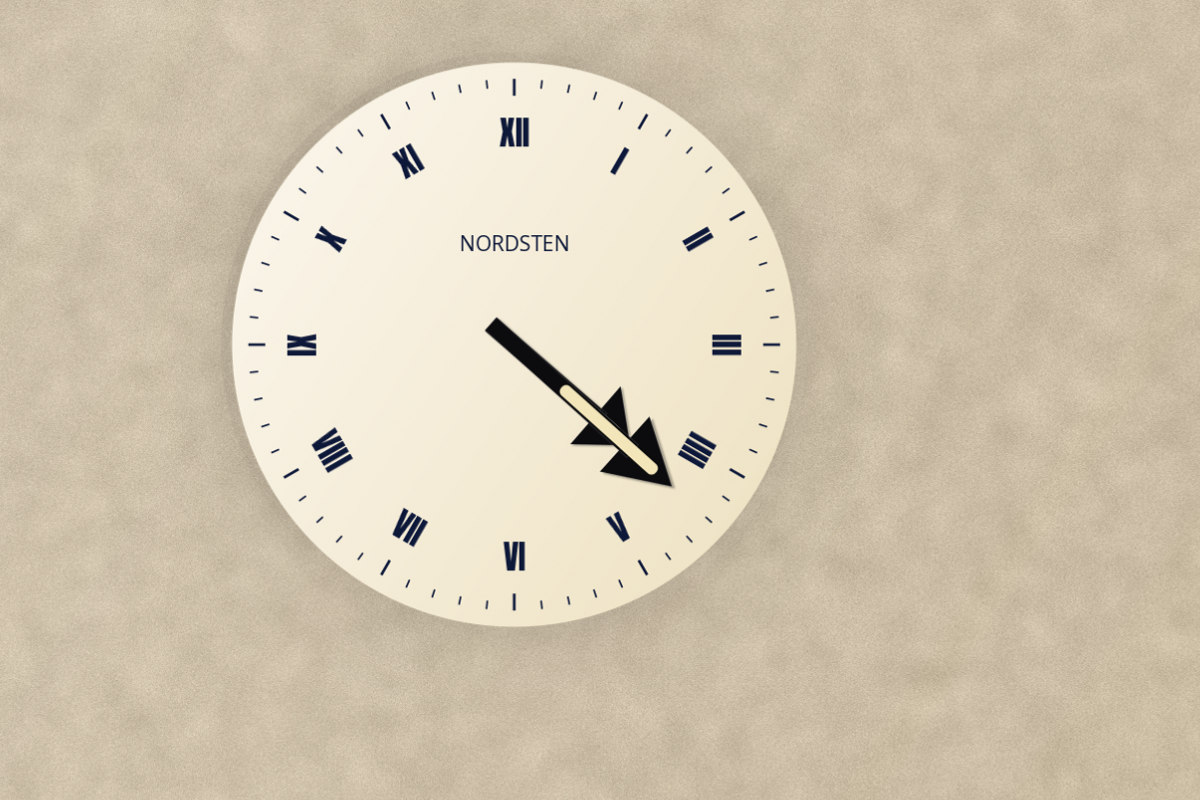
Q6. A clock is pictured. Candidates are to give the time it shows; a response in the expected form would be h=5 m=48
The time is h=4 m=22
